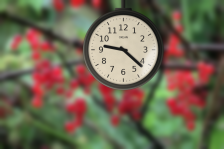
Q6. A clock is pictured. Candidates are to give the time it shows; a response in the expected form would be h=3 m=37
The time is h=9 m=22
